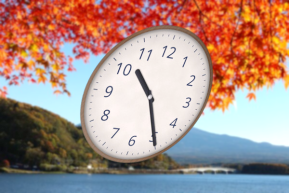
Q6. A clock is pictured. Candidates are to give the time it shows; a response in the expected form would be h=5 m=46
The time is h=10 m=25
